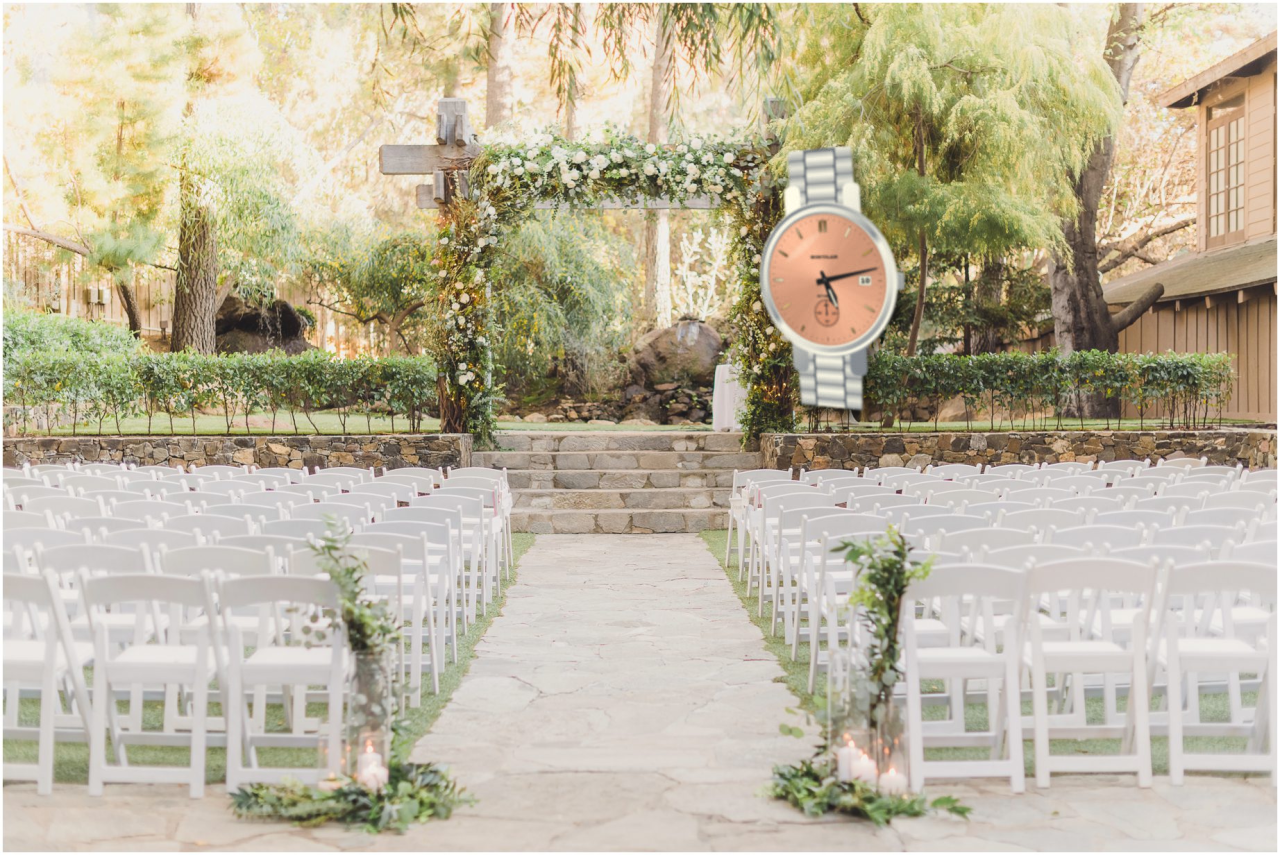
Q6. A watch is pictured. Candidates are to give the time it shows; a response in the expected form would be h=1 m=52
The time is h=5 m=13
